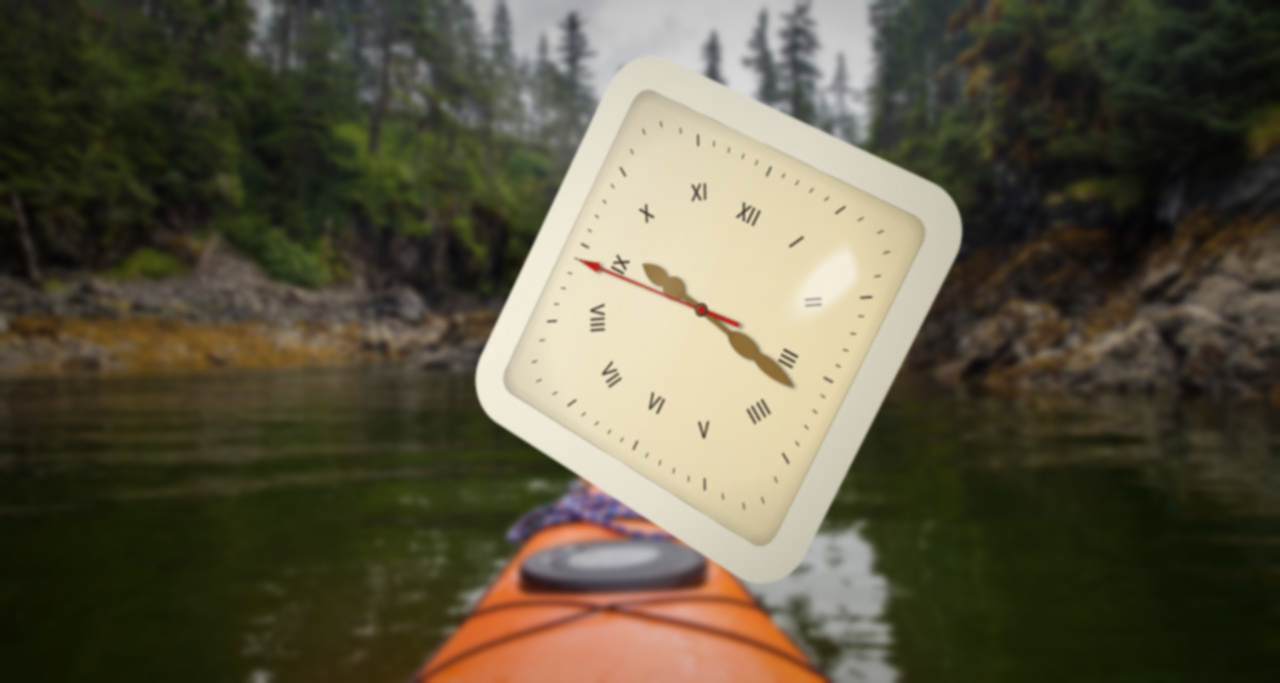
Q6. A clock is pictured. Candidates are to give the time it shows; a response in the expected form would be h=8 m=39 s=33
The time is h=9 m=16 s=44
